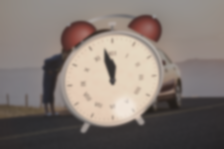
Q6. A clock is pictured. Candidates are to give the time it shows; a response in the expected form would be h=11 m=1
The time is h=11 m=58
